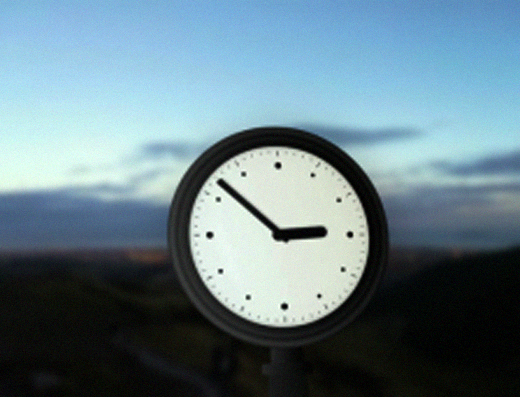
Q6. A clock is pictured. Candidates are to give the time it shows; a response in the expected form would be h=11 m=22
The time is h=2 m=52
